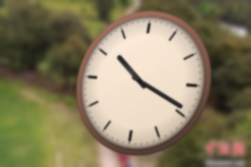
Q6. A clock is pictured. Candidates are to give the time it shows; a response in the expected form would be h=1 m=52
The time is h=10 m=19
